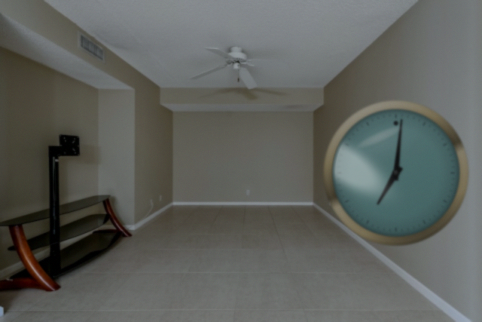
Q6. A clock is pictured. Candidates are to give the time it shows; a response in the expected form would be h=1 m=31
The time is h=7 m=1
